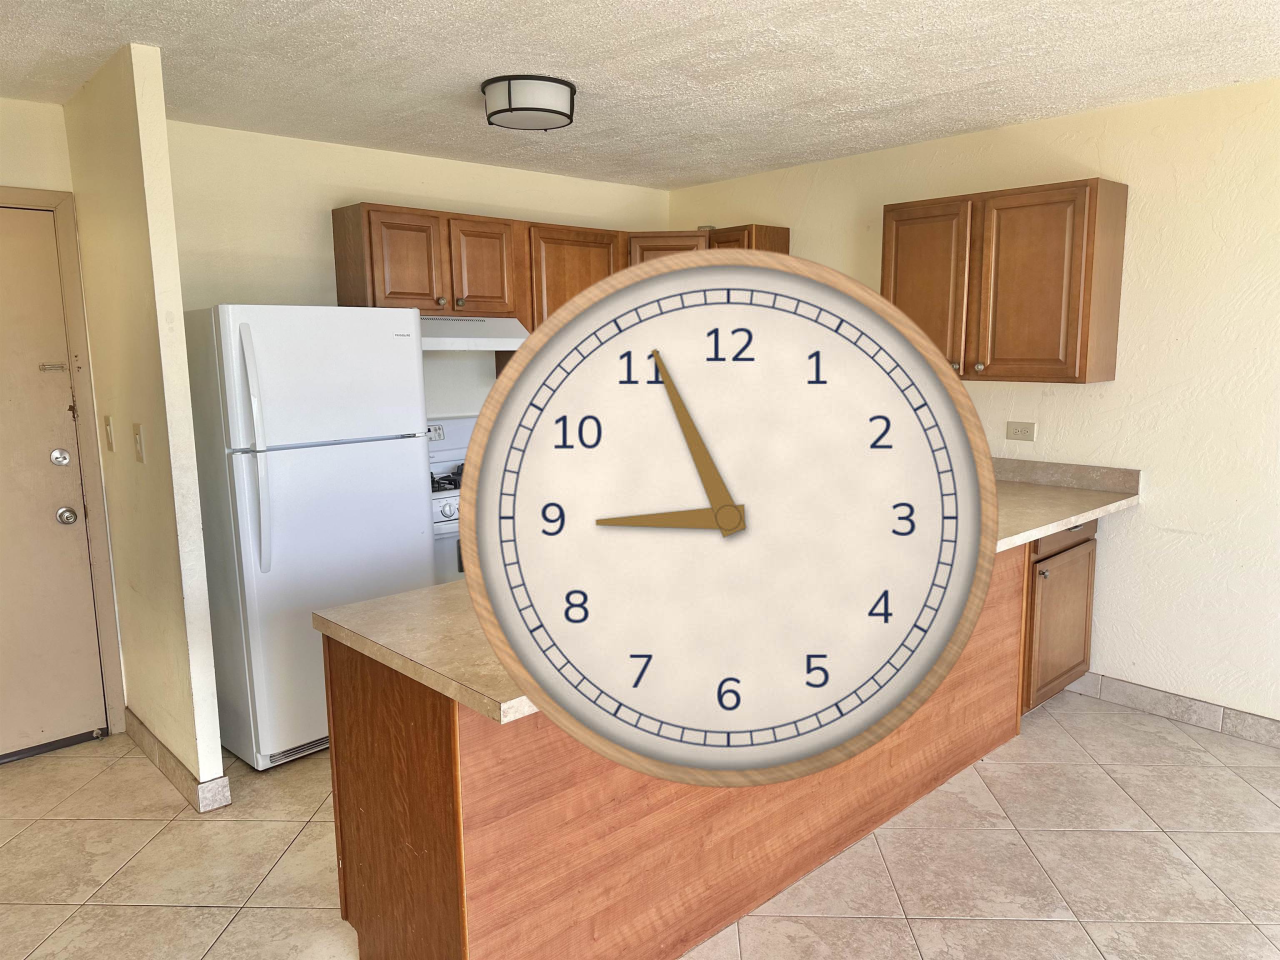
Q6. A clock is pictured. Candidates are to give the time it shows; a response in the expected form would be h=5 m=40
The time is h=8 m=56
